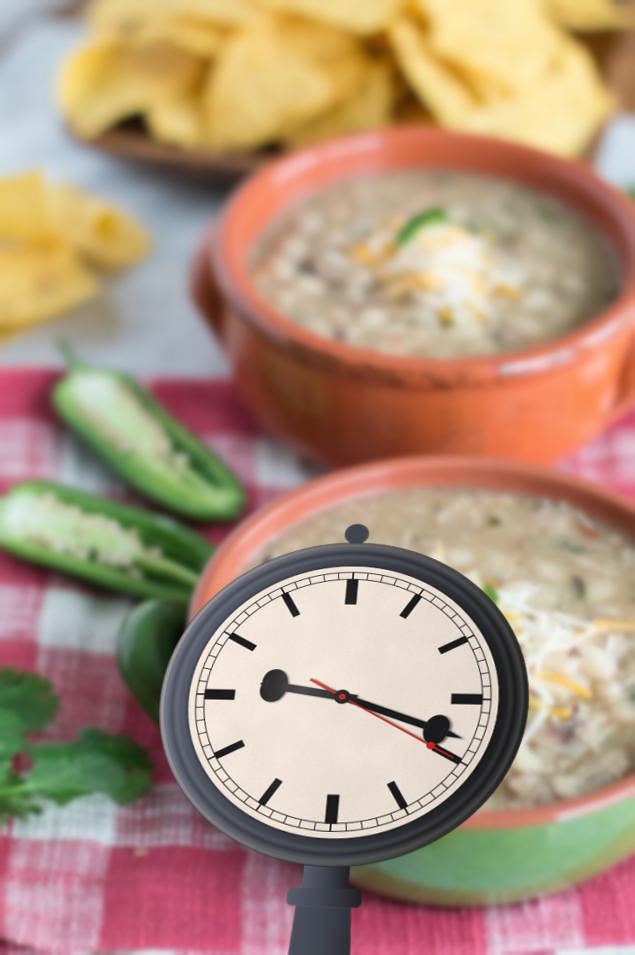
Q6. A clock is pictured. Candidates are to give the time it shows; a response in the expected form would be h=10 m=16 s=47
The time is h=9 m=18 s=20
